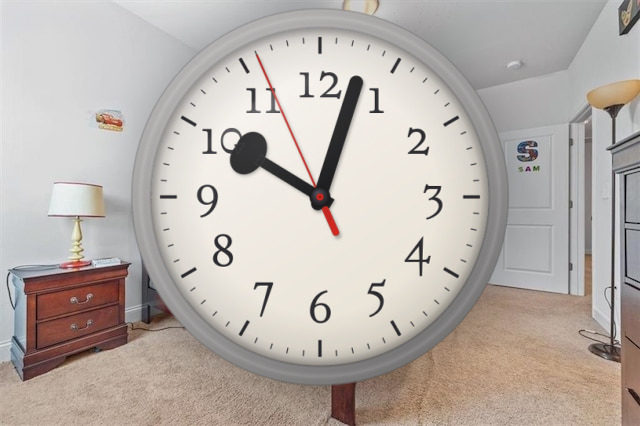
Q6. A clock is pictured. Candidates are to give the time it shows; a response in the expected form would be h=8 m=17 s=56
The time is h=10 m=2 s=56
